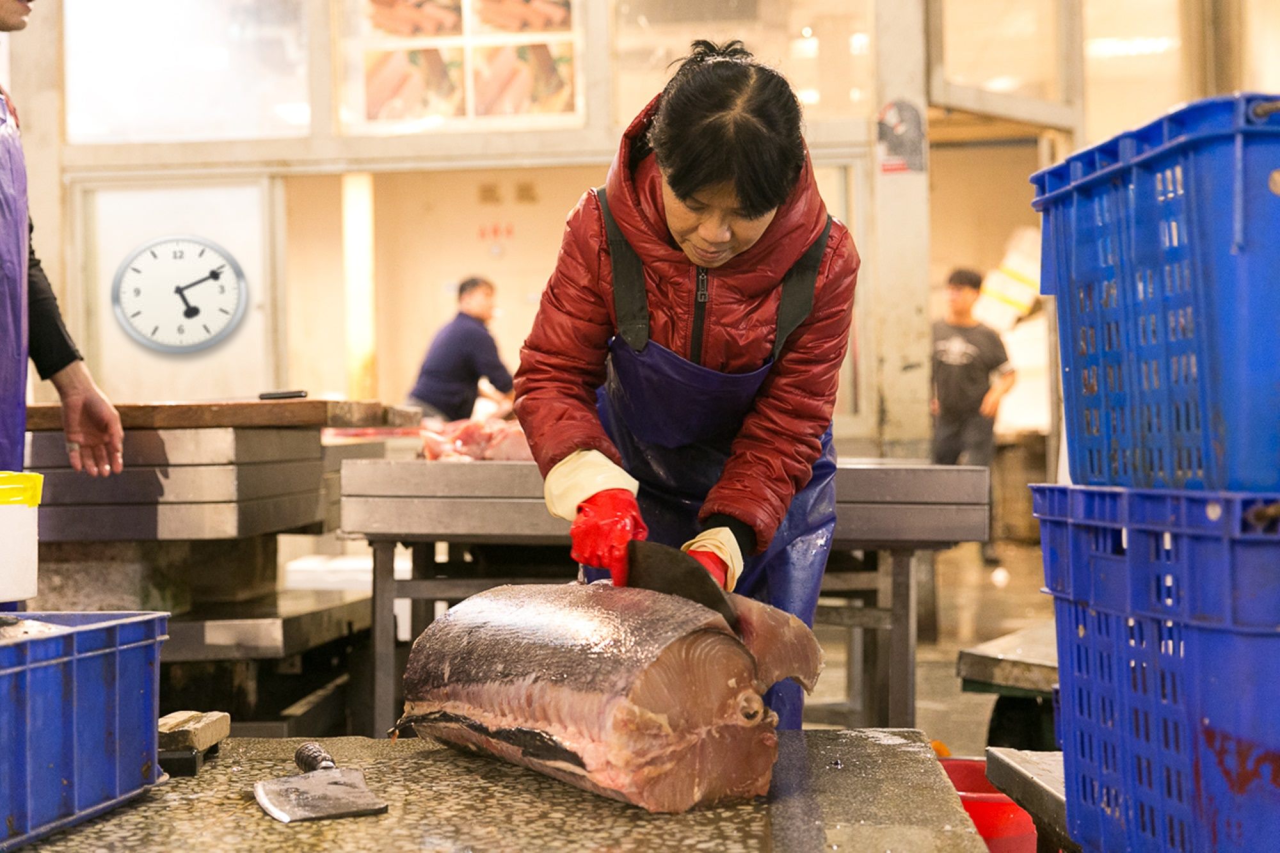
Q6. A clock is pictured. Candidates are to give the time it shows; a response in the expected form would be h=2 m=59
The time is h=5 m=11
